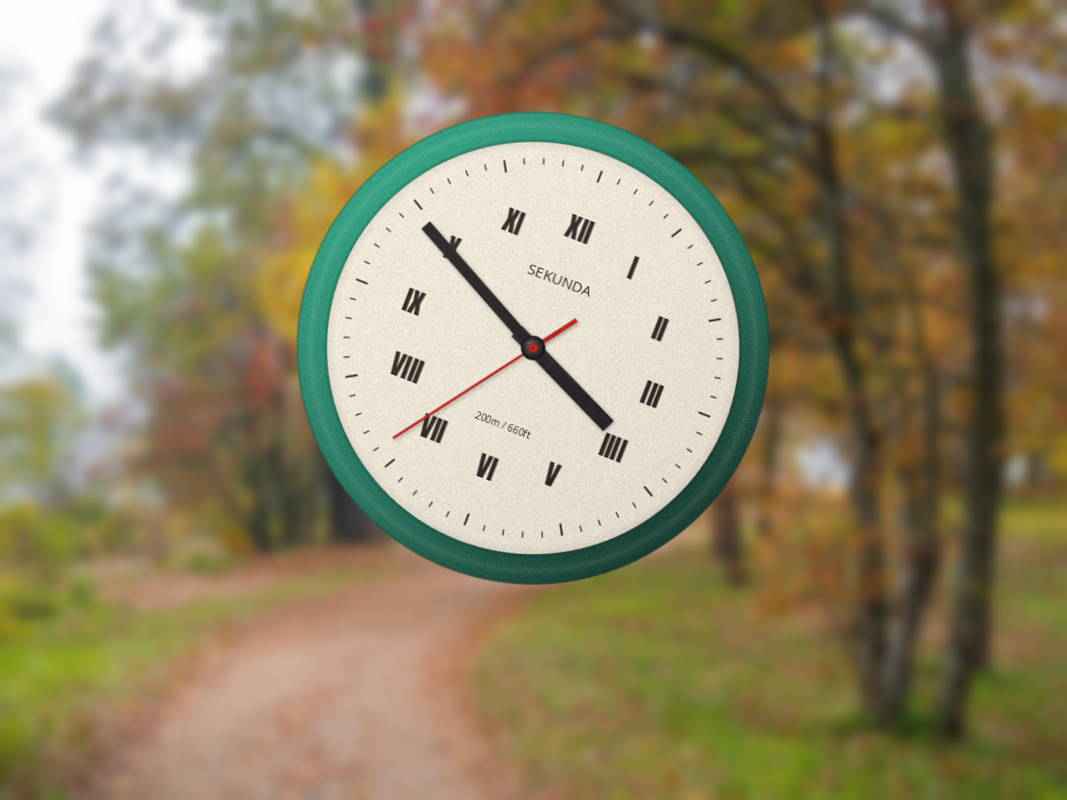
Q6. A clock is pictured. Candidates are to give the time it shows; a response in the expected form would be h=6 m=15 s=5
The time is h=3 m=49 s=36
